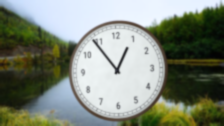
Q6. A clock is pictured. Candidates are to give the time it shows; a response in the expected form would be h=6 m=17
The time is h=12 m=54
